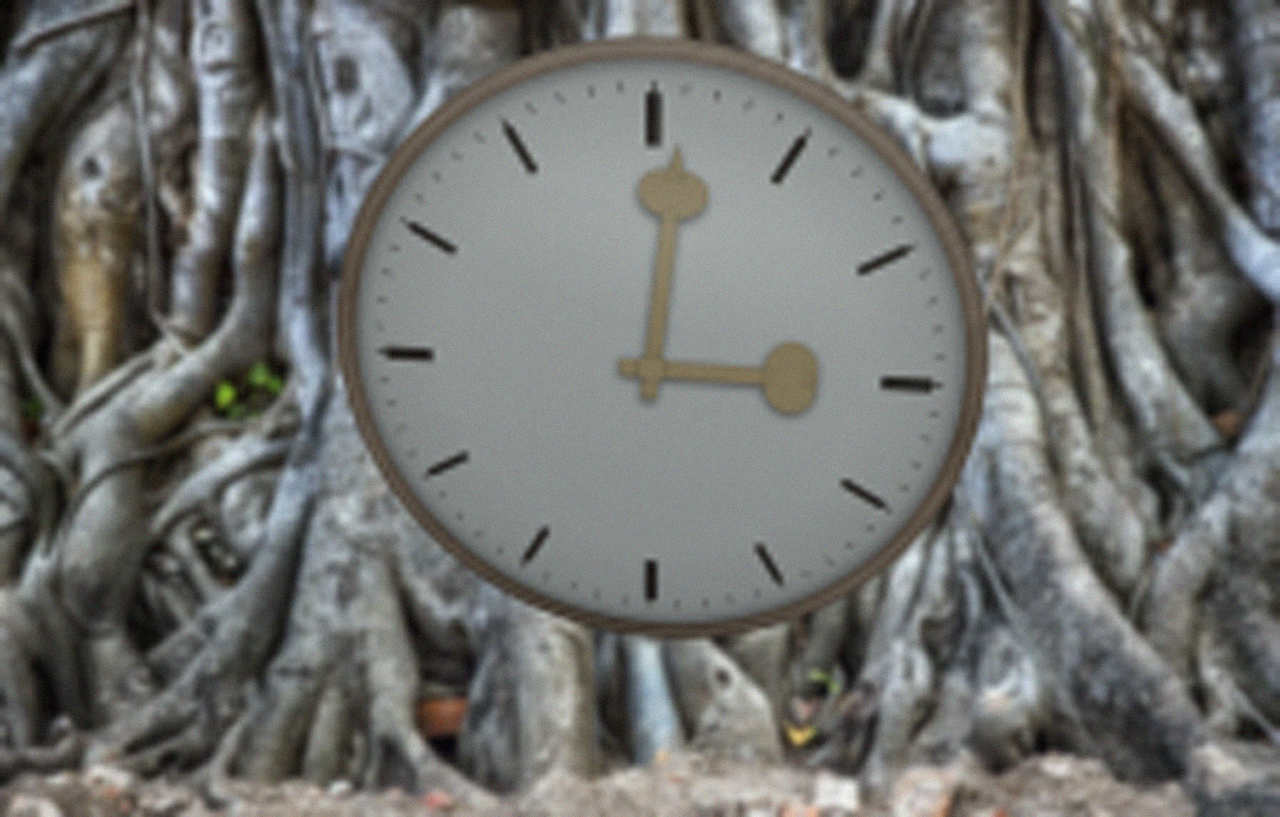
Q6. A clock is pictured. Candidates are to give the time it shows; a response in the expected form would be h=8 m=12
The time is h=3 m=1
